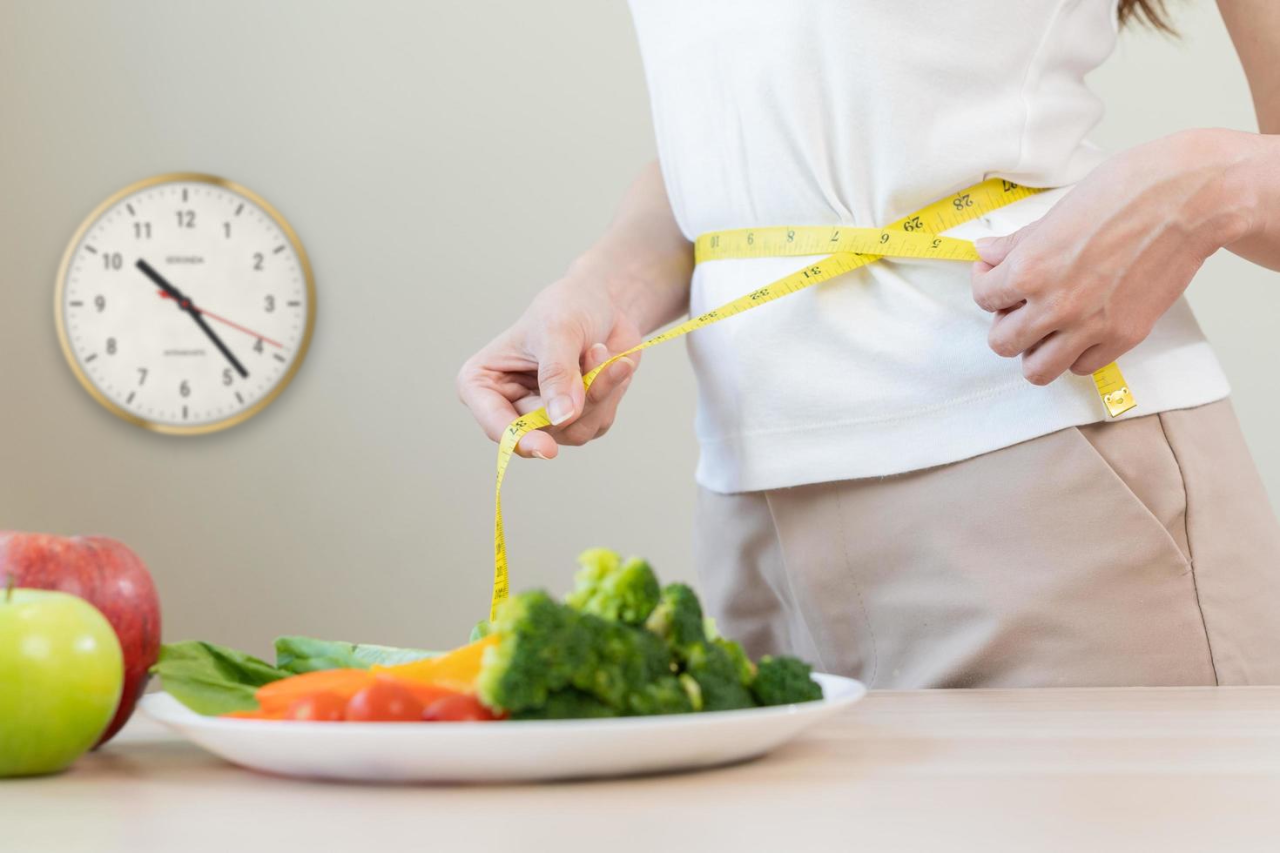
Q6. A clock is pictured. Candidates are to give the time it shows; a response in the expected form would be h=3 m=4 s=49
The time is h=10 m=23 s=19
